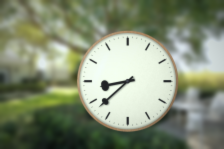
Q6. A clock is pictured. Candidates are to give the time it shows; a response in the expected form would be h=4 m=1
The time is h=8 m=38
